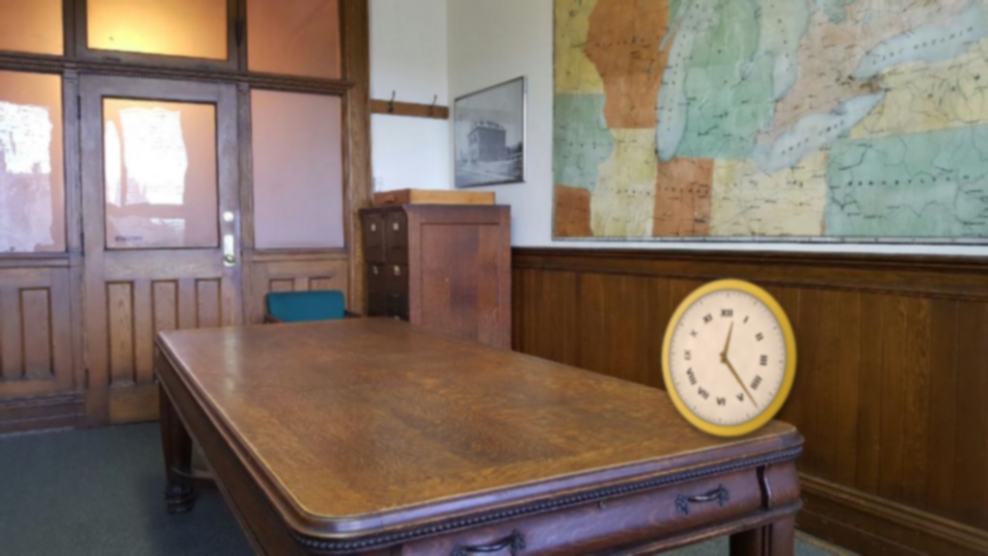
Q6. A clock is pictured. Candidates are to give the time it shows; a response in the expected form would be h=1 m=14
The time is h=12 m=23
